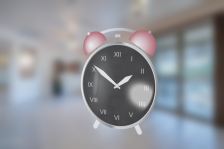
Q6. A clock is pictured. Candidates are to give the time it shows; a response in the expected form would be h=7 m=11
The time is h=1 m=51
